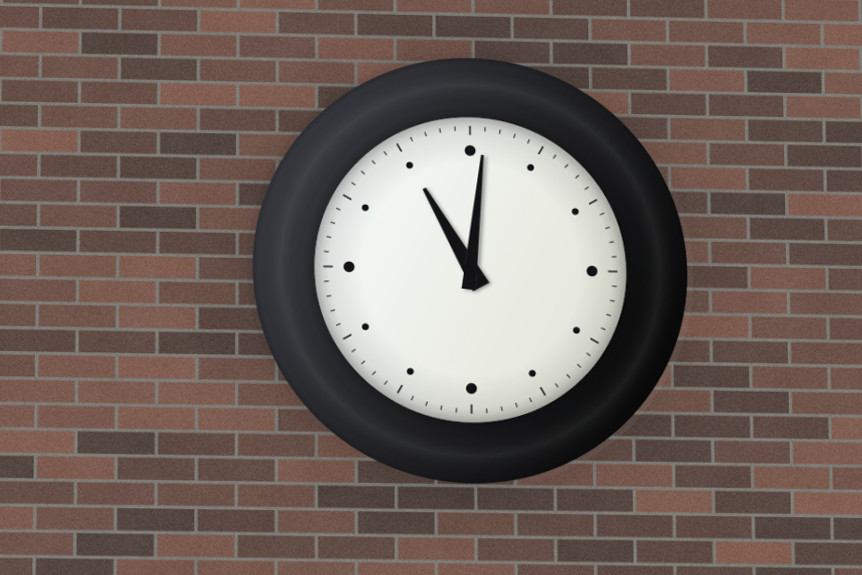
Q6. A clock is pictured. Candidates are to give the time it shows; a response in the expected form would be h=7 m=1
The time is h=11 m=1
